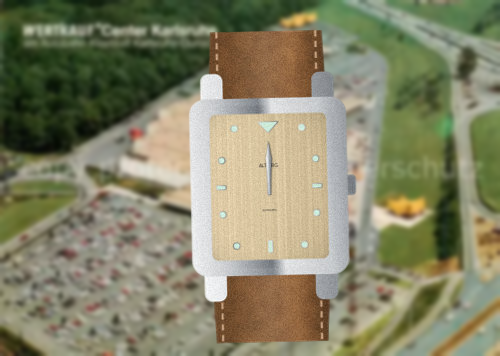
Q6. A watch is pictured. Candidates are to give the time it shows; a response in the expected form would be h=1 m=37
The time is h=12 m=0
